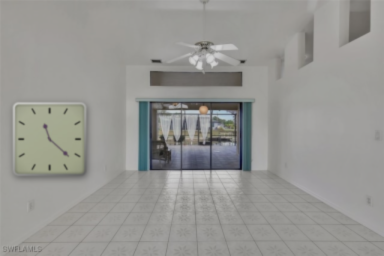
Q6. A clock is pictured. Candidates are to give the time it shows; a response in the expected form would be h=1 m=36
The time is h=11 m=22
